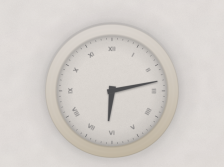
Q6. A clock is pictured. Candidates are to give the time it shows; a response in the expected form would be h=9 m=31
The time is h=6 m=13
